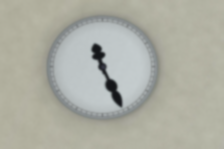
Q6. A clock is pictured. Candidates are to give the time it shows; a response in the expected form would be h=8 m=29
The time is h=11 m=26
